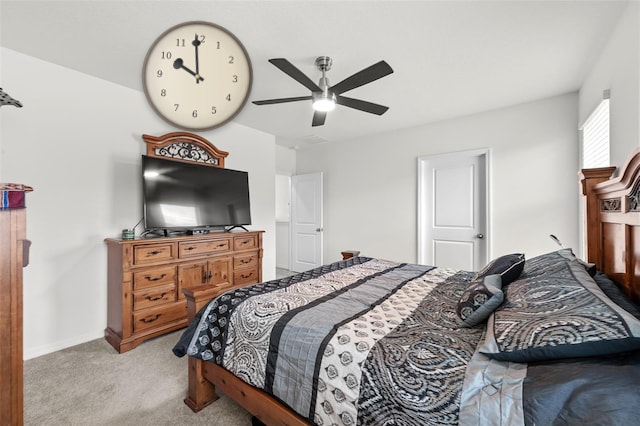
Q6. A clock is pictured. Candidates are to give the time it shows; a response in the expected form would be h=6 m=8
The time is h=9 m=59
